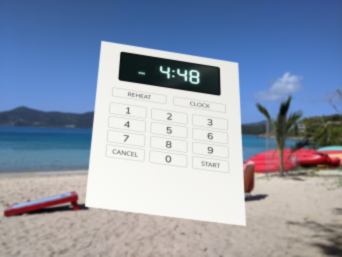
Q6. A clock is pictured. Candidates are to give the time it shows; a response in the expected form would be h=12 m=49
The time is h=4 m=48
